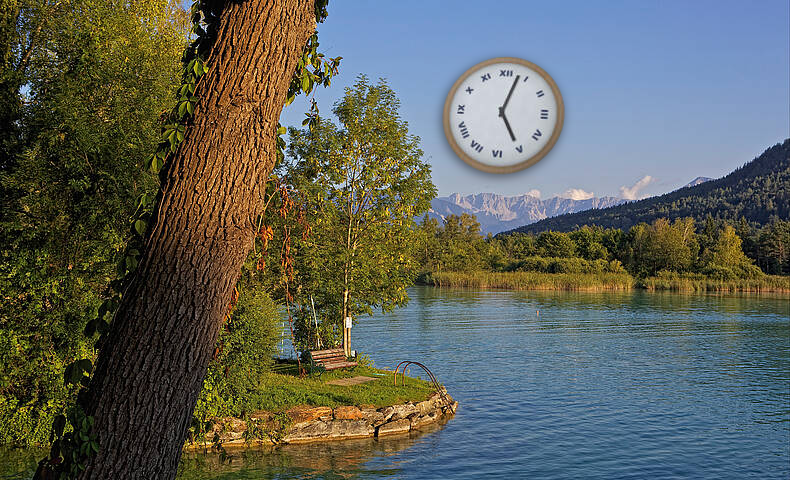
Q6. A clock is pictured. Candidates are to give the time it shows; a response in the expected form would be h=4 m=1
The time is h=5 m=3
